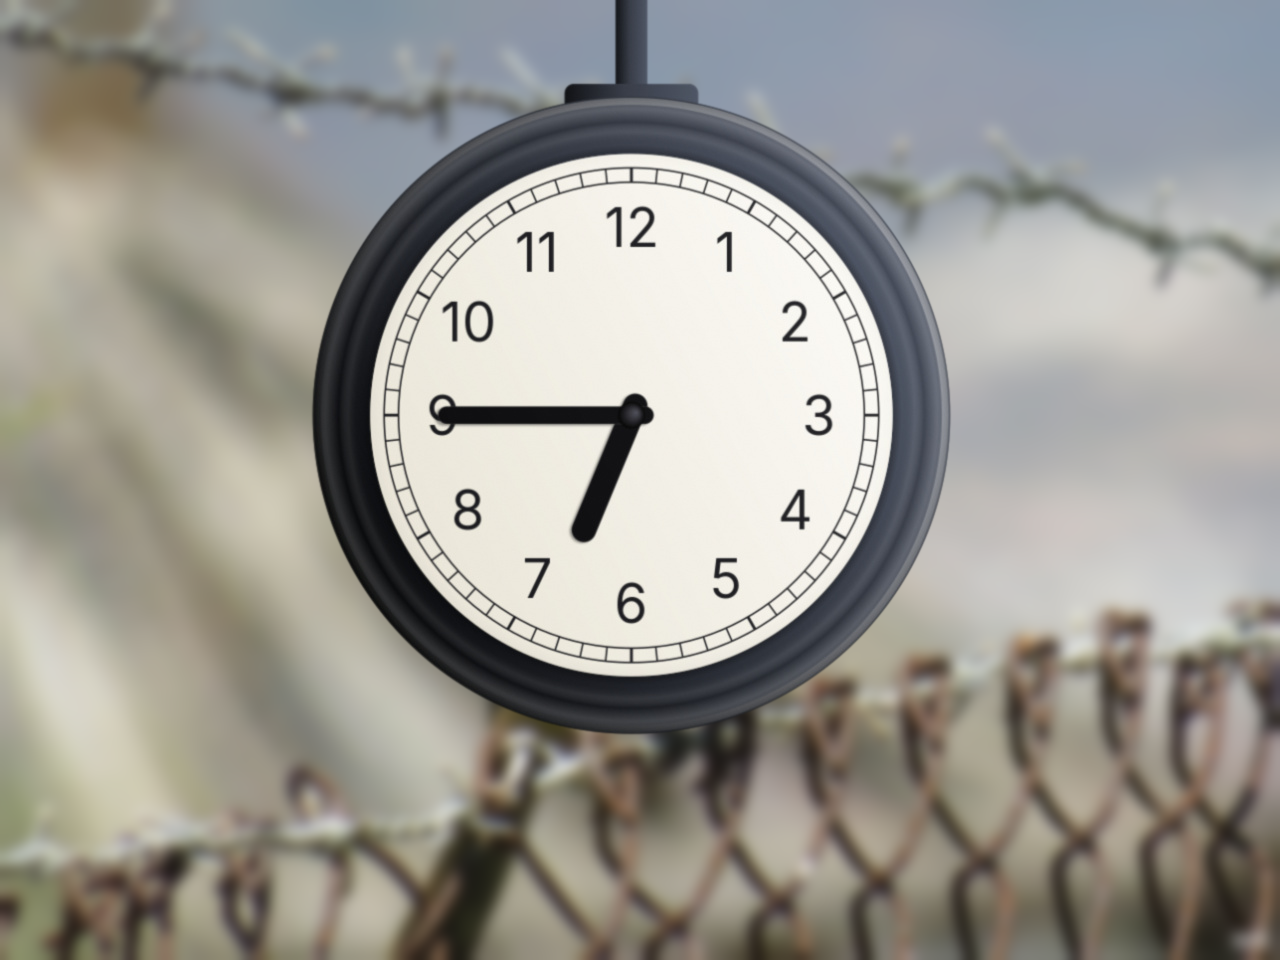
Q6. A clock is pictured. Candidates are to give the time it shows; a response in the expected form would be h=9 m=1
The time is h=6 m=45
